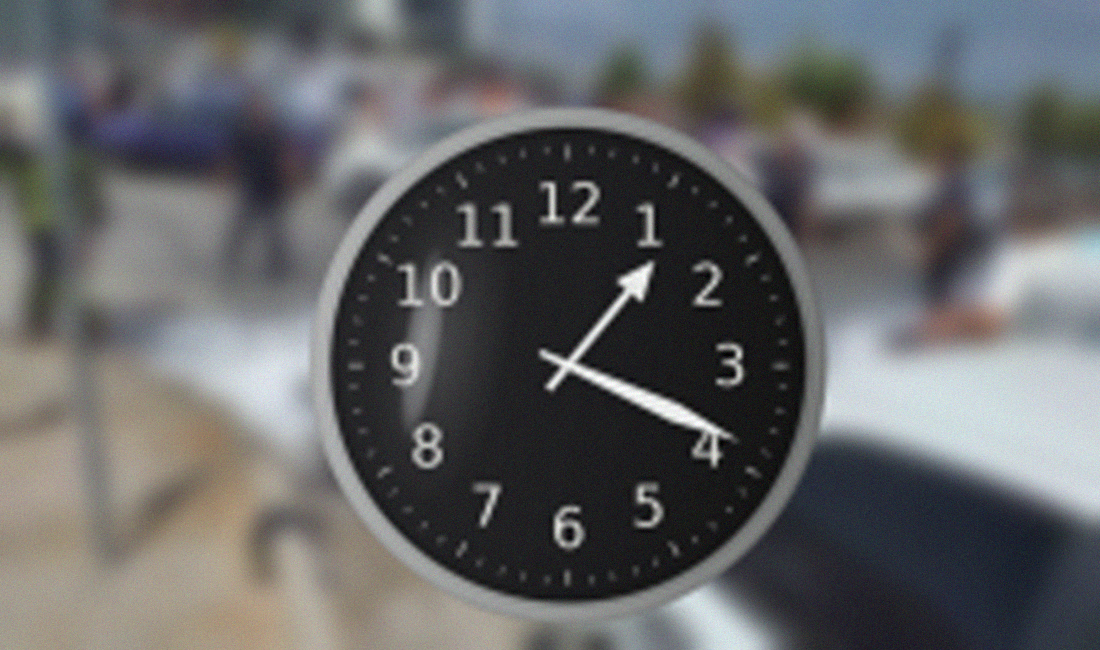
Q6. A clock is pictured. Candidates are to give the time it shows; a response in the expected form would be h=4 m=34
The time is h=1 m=19
